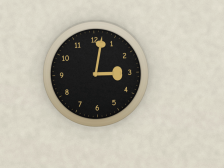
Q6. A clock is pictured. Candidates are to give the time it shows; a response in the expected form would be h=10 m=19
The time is h=3 m=2
